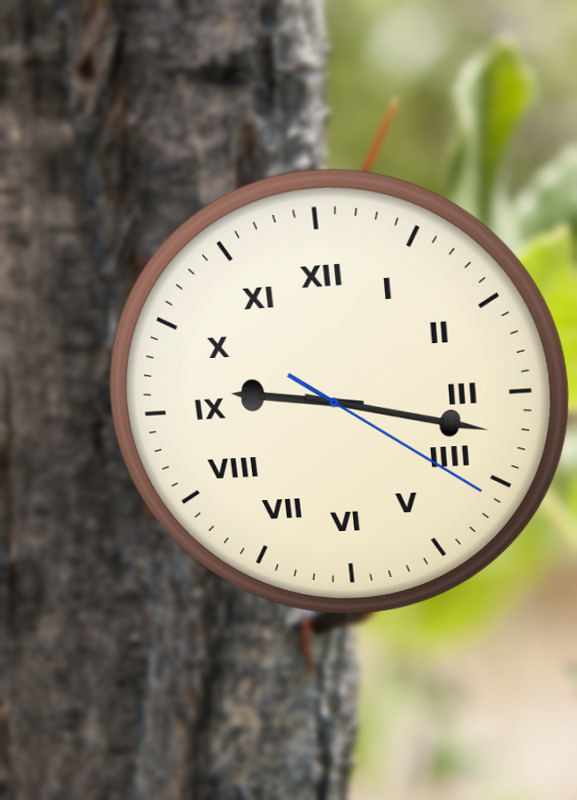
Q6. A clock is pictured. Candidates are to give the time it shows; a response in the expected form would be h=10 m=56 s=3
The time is h=9 m=17 s=21
